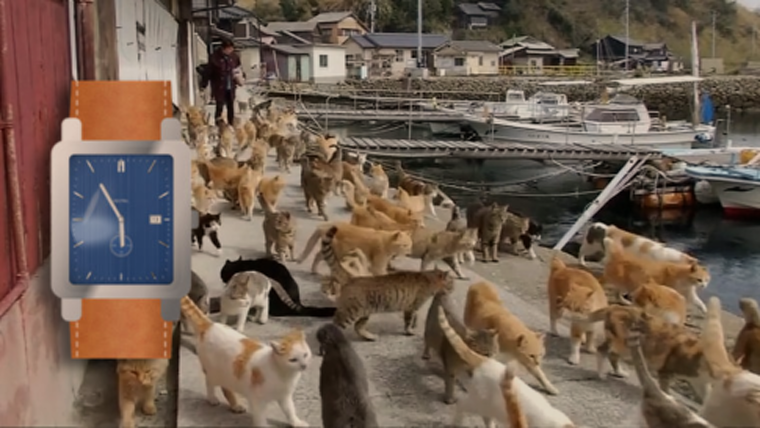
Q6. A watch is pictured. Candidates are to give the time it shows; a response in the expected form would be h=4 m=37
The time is h=5 m=55
